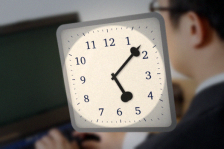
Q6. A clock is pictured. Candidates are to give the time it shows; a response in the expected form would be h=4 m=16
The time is h=5 m=8
